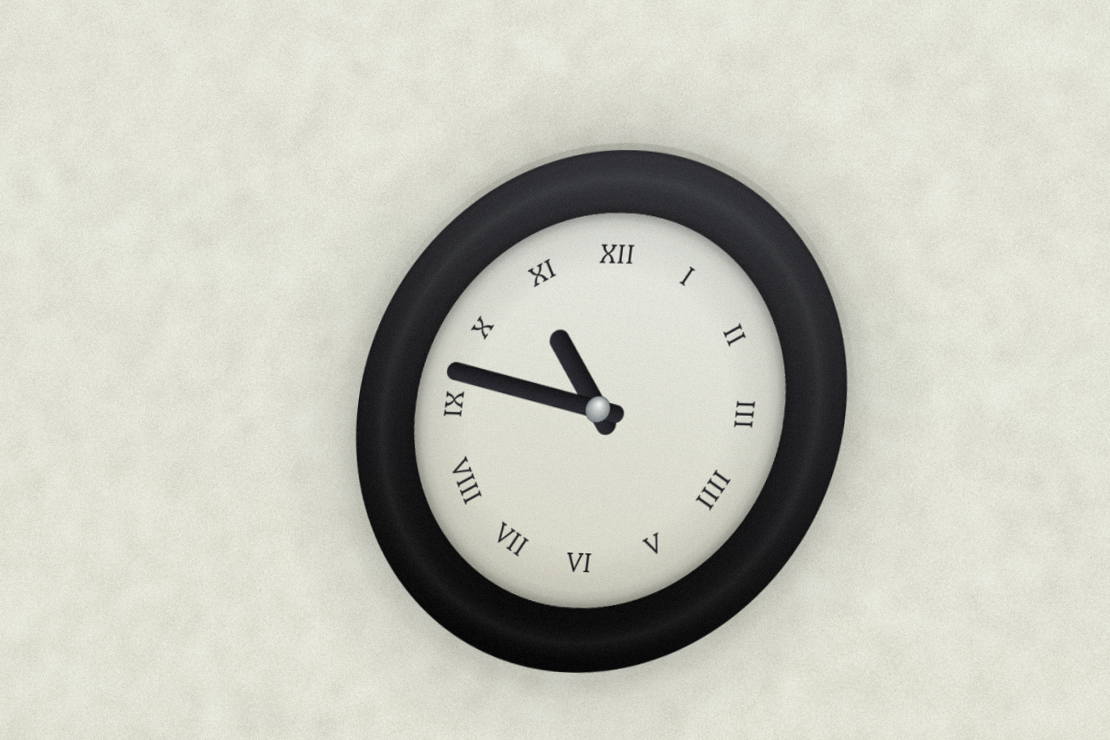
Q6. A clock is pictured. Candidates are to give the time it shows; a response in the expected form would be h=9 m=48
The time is h=10 m=47
